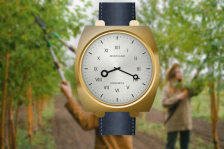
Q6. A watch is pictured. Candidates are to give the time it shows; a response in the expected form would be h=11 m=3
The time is h=8 m=19
